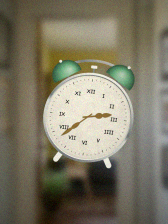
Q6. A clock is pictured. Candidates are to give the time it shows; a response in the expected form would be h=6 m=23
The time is h=2 m=38
